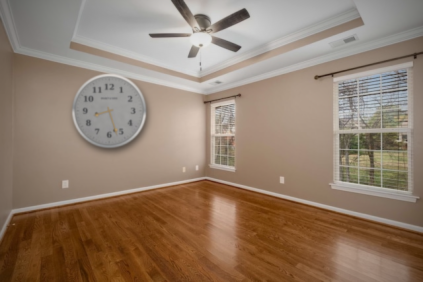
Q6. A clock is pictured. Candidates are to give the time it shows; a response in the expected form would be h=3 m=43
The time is h=8 m=27
